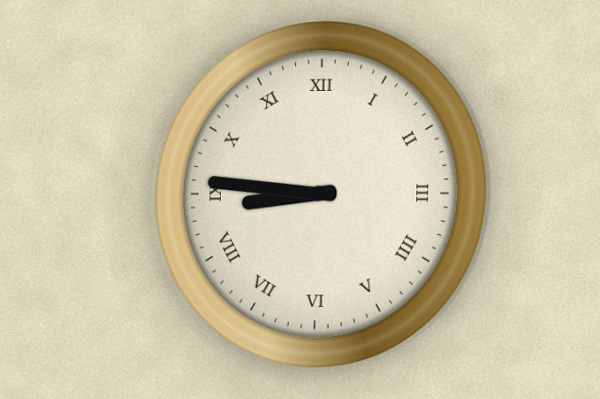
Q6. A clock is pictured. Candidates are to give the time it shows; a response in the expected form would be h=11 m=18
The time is h=8 m=46
